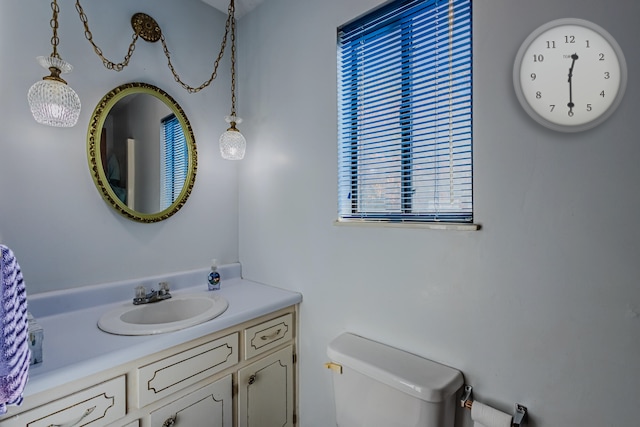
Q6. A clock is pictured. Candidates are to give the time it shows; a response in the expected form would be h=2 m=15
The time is h=12 m=30
